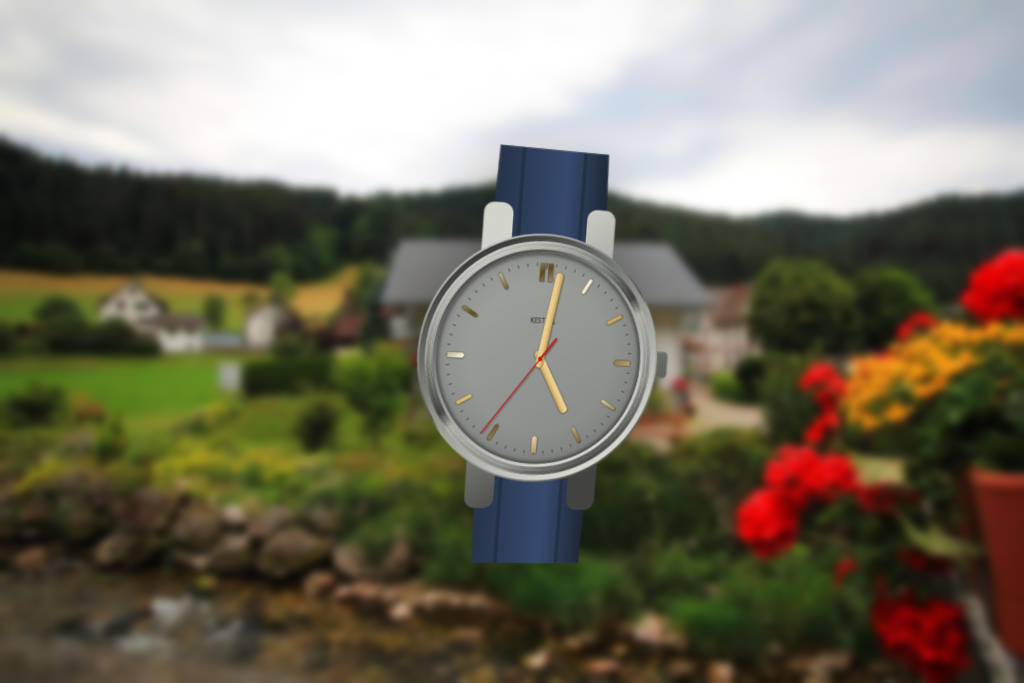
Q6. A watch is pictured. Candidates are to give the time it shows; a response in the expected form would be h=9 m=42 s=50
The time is h=5 m=1 s=36
